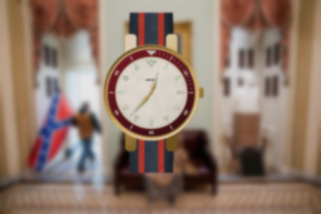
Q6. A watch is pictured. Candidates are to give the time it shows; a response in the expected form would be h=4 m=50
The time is h=12 m=37
